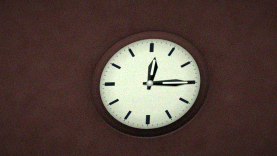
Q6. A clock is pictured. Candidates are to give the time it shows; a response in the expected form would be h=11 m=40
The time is h=12 m=15
